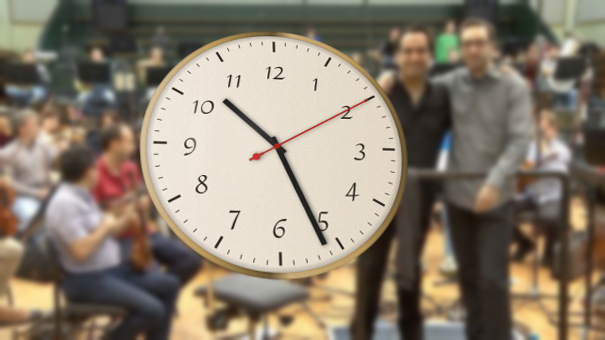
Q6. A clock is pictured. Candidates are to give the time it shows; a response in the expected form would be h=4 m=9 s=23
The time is h=10 m=26 s=10
